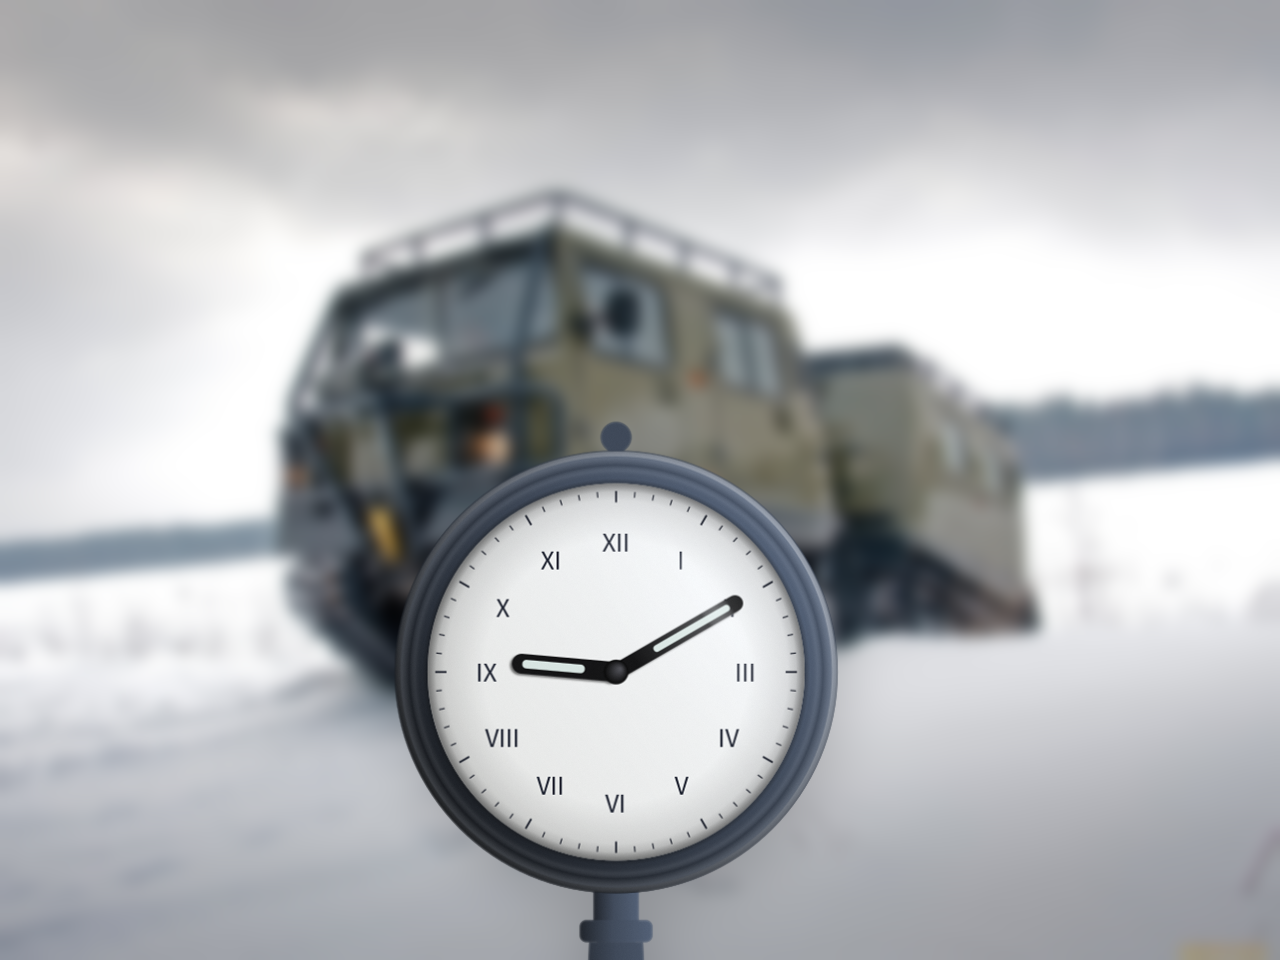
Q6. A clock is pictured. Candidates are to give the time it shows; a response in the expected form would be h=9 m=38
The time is h=9 m=10
